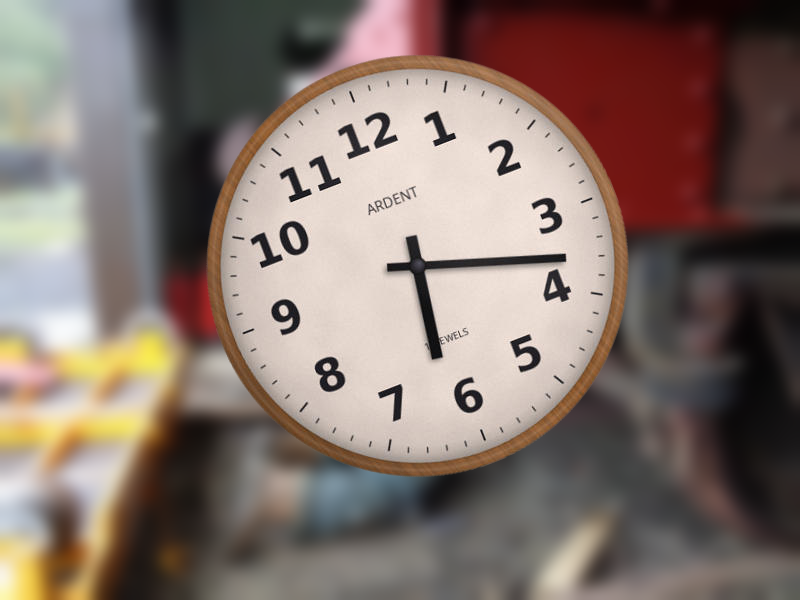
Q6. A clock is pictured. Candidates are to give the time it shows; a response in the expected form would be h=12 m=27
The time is h=6 m=18
